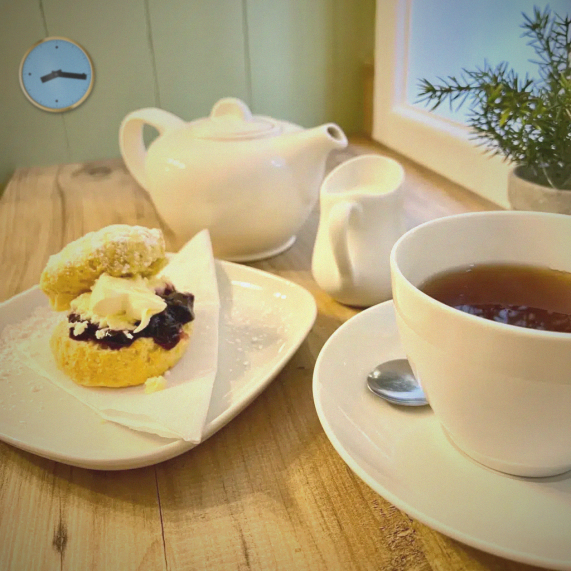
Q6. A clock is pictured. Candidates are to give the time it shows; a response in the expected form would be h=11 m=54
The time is h=8 m=16
